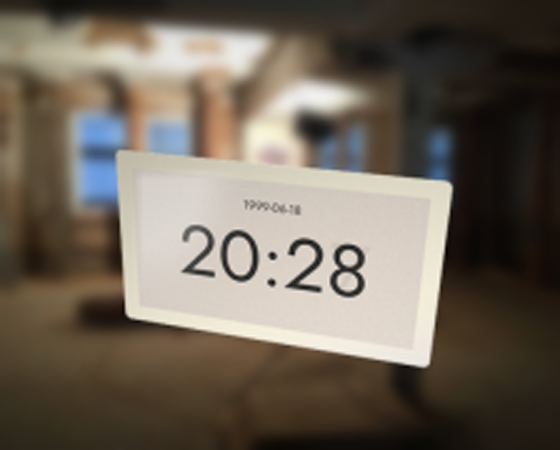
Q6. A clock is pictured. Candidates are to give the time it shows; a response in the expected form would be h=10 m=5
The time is h=20 m=28
